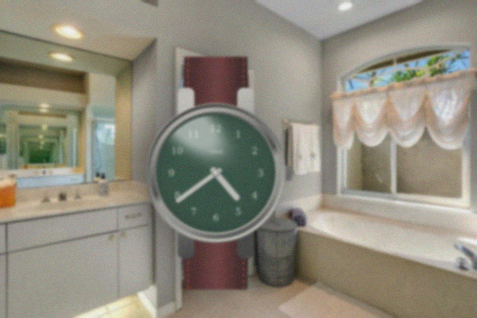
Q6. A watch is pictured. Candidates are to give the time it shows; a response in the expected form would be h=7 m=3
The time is h=4 m=39
